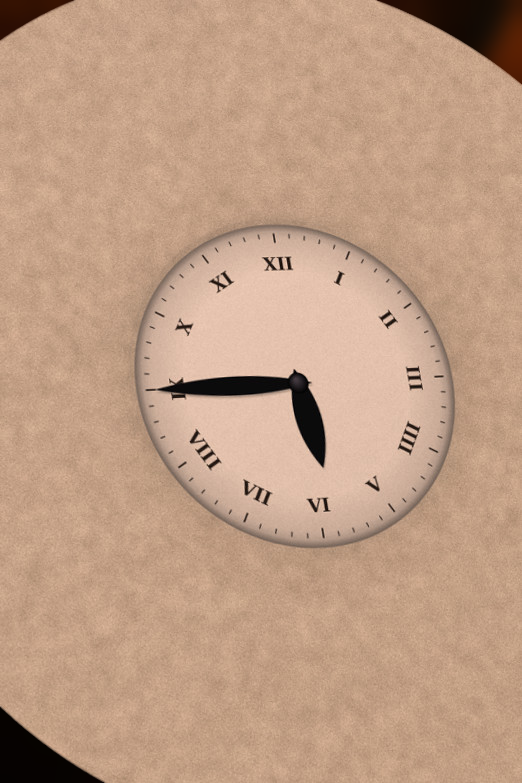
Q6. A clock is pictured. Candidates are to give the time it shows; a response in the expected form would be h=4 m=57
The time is h=5 m=45
